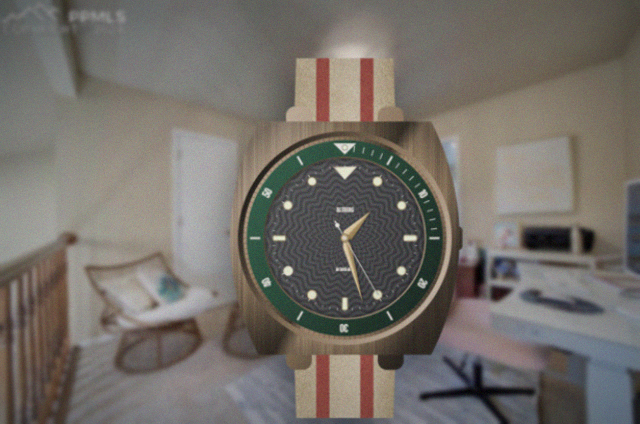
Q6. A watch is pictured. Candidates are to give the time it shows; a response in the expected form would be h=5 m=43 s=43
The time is h=1 m=27 s=25
